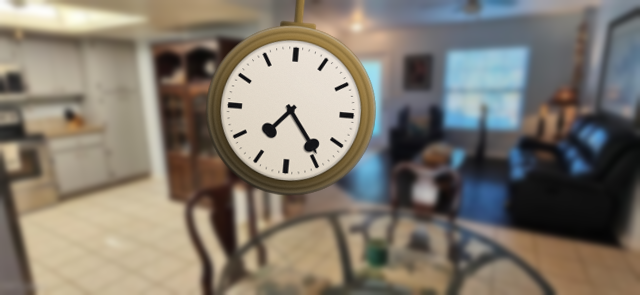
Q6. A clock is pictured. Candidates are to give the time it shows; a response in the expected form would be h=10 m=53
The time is h=7 m=24
